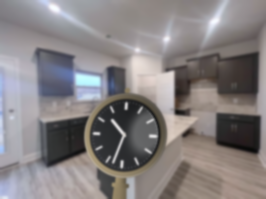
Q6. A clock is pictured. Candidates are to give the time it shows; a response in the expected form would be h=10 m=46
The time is h=10 m=33
